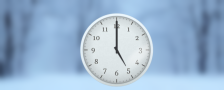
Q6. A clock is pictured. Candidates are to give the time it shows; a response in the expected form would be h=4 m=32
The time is h=5 m=0
